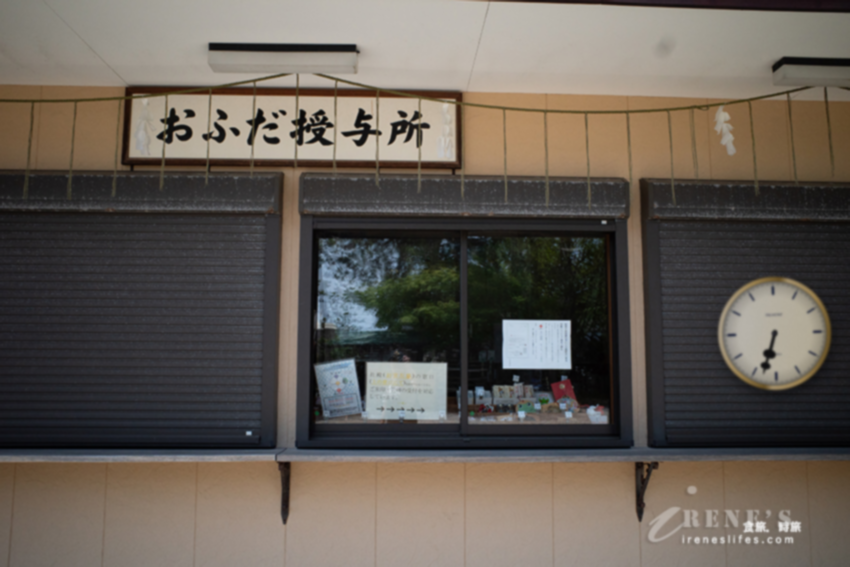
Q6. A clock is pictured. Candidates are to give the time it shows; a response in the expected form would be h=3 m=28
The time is h=6 m=33
